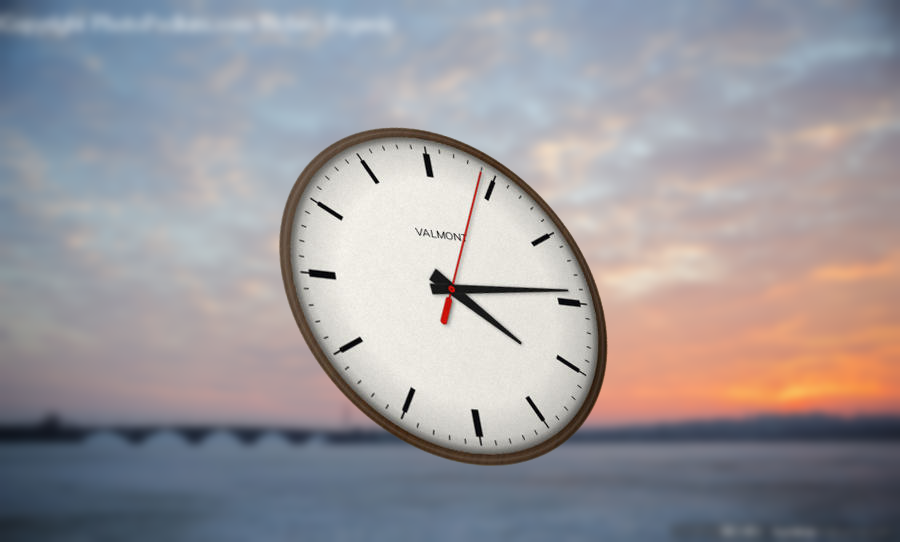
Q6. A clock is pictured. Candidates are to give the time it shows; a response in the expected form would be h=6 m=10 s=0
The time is h=4 m=14 s=4
